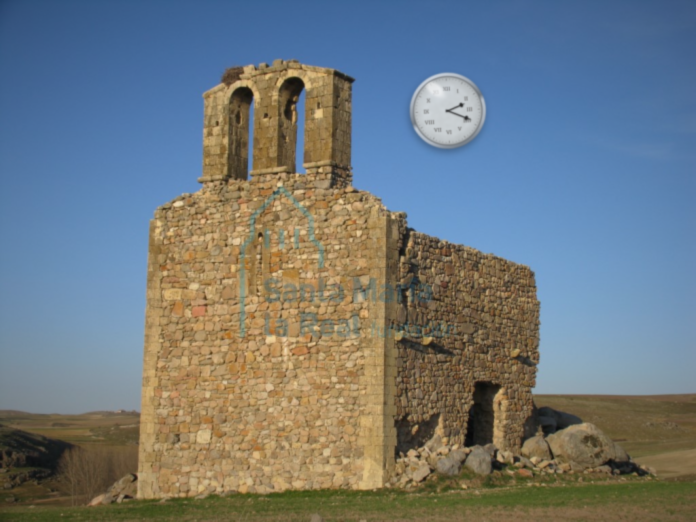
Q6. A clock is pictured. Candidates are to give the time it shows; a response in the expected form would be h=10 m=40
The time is h=2 m=19
